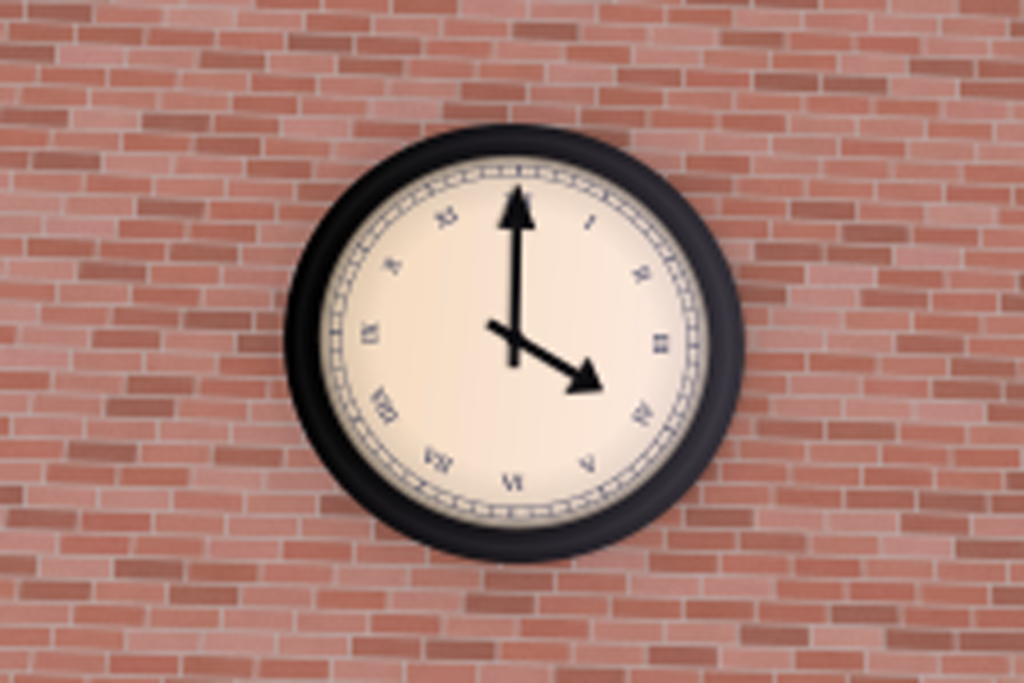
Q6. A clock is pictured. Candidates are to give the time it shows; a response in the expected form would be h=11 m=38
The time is h=4 m=0
